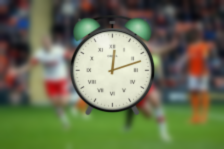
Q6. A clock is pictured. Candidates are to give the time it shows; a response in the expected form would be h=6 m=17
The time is h=12 m=12
